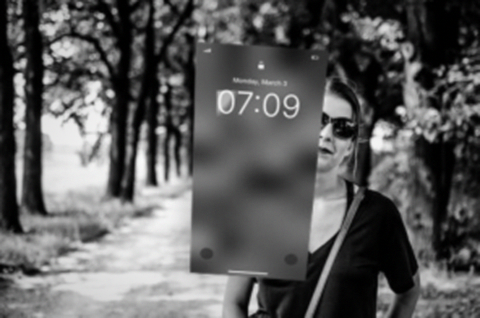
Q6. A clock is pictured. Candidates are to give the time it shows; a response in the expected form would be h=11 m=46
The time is h=7 m=9
